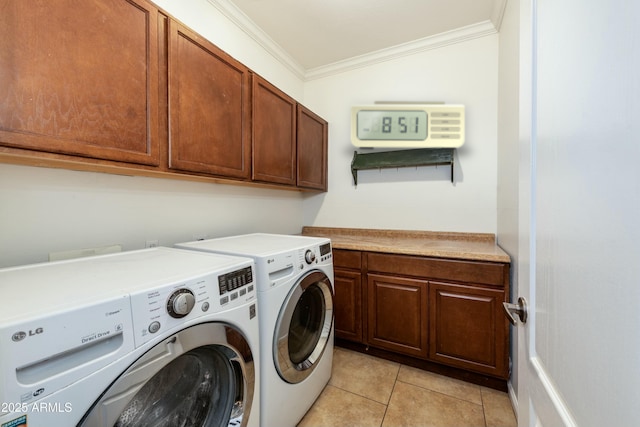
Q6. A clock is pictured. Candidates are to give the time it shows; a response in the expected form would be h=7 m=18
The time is h=8 m=51
